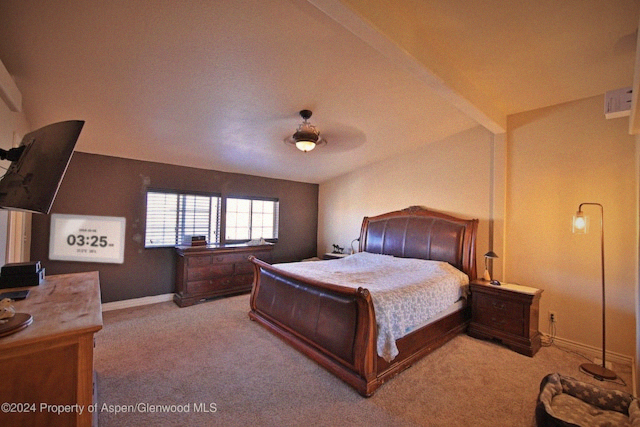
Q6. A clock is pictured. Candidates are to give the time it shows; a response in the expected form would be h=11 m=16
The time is h=3 m=25
